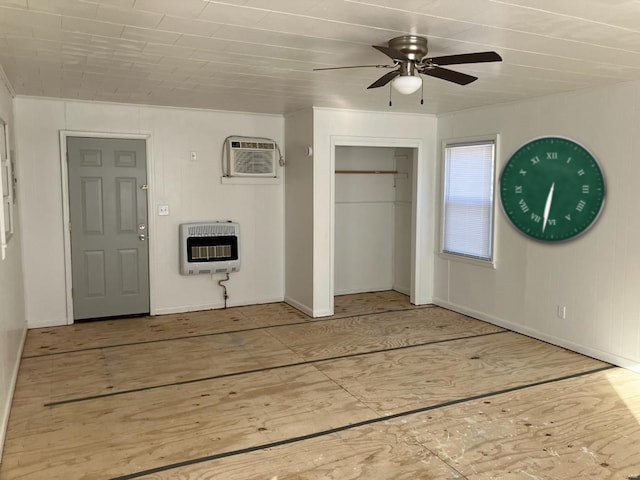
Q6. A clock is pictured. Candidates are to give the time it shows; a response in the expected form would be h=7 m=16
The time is h=6 m=32
